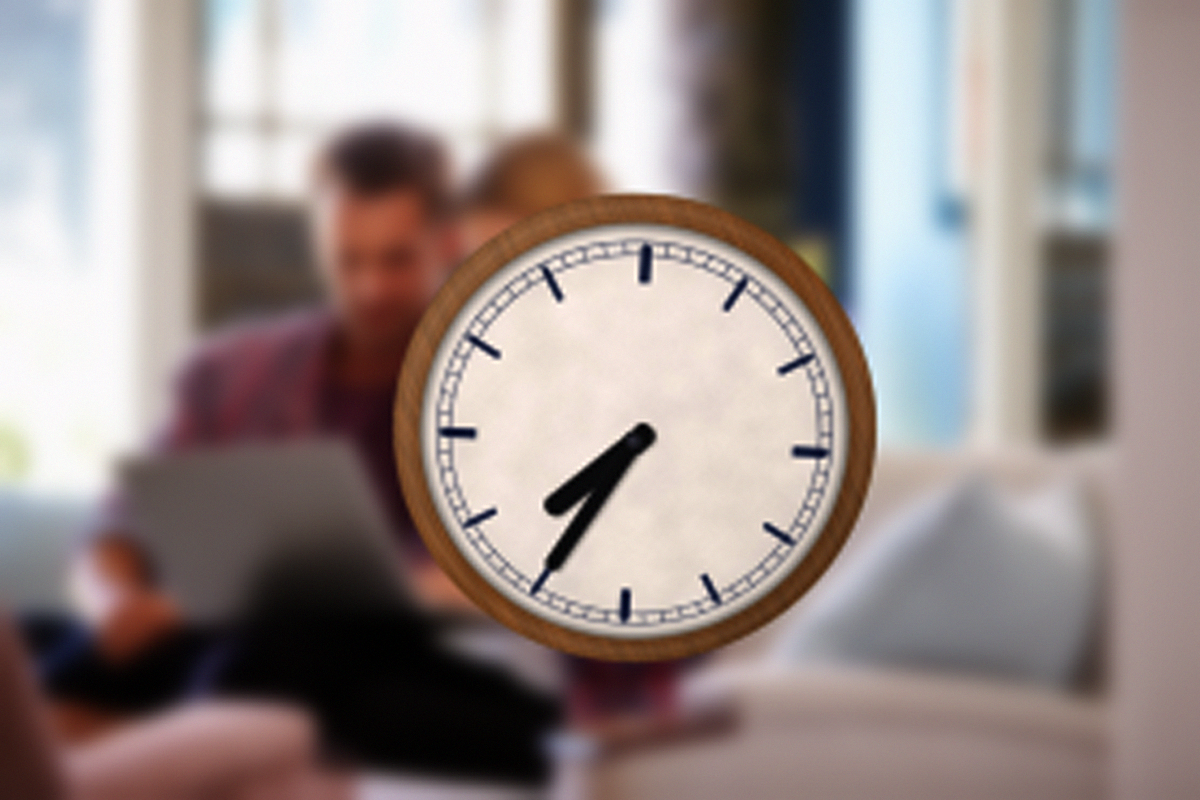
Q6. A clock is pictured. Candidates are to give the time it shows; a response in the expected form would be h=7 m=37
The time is h=7 m=35
